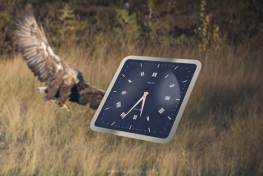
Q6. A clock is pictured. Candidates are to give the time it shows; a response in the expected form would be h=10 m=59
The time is h=5 m=34
